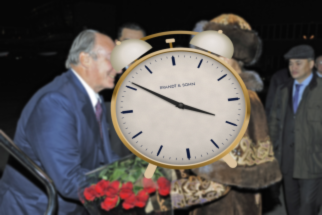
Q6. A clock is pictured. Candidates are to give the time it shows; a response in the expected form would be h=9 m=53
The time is h=3 m=51
